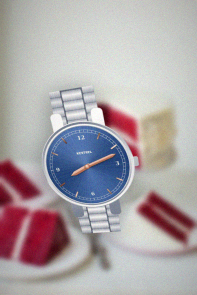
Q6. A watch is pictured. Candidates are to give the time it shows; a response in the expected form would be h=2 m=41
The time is h=8 m=12
